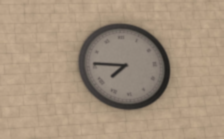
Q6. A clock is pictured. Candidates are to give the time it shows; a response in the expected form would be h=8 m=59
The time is h=7 m=46
